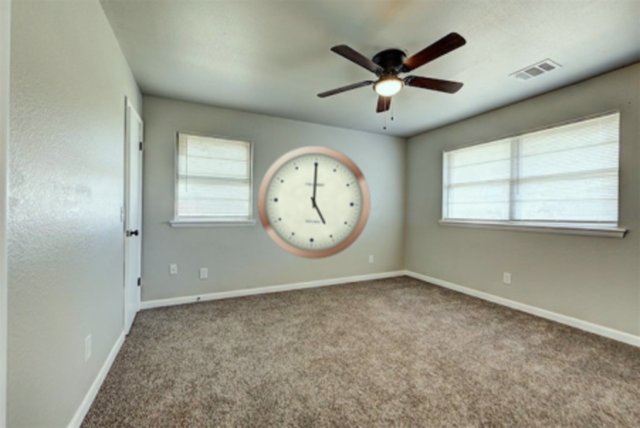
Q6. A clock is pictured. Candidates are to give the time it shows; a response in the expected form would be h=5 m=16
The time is h=5 m=0
